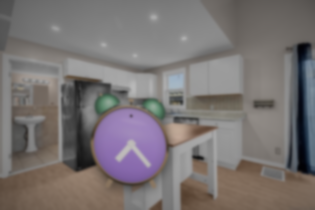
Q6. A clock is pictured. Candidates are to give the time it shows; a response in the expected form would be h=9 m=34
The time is h=7 m=23
